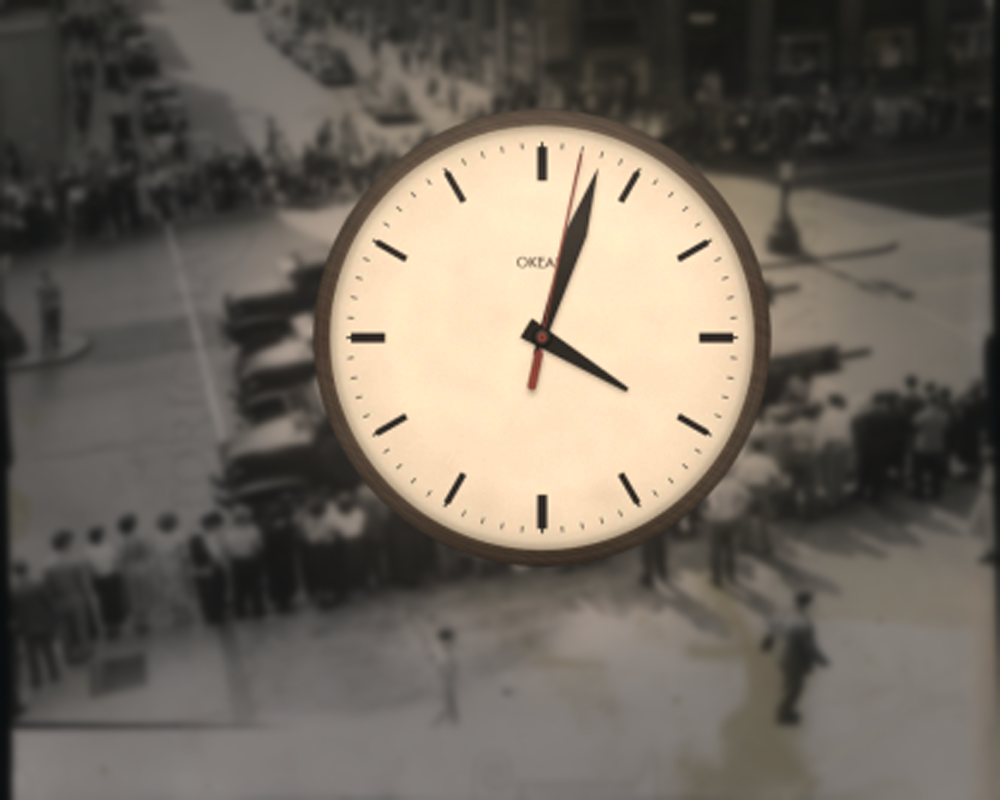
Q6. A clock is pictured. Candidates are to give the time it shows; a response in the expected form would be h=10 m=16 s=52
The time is h=4 m=3 s=2
